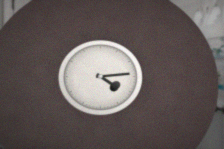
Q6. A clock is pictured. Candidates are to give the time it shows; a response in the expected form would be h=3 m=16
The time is h=4 m=14
